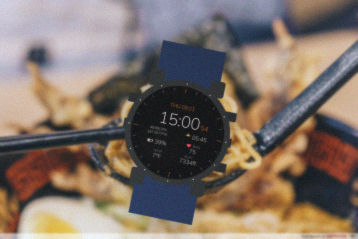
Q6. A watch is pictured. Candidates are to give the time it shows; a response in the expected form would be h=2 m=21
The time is h=15 m=0
